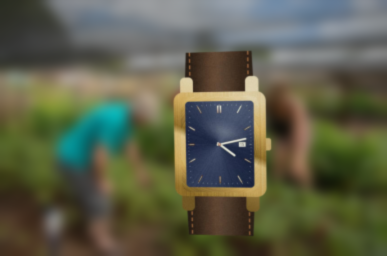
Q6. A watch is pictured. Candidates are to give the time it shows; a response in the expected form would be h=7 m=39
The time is h=4 m=13
